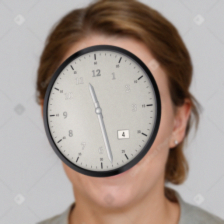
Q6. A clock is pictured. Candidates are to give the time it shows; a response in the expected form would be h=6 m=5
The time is h=11 m=28
